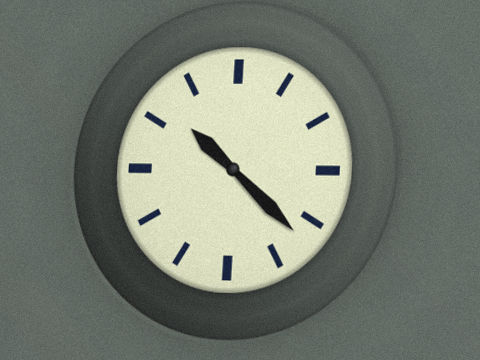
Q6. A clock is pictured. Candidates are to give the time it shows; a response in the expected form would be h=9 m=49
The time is h=10 m=22
